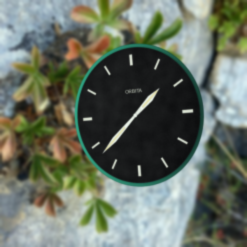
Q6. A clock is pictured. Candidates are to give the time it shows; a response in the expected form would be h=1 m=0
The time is h=1 m=38
